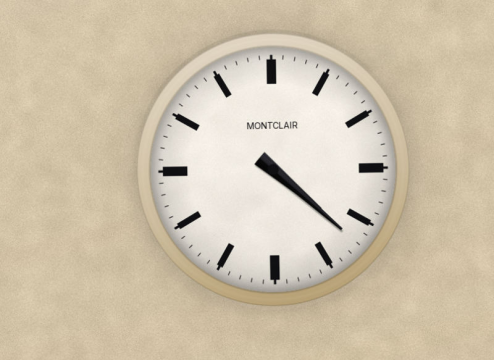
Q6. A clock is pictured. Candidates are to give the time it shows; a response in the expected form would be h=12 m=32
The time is h=4 m=22
